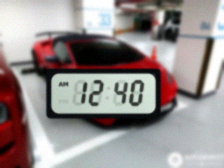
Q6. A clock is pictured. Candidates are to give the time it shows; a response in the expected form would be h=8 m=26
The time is h=12 m=40
